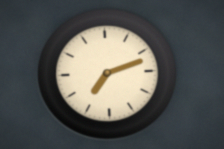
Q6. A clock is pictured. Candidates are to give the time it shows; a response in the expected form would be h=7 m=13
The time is h=7 m=12
